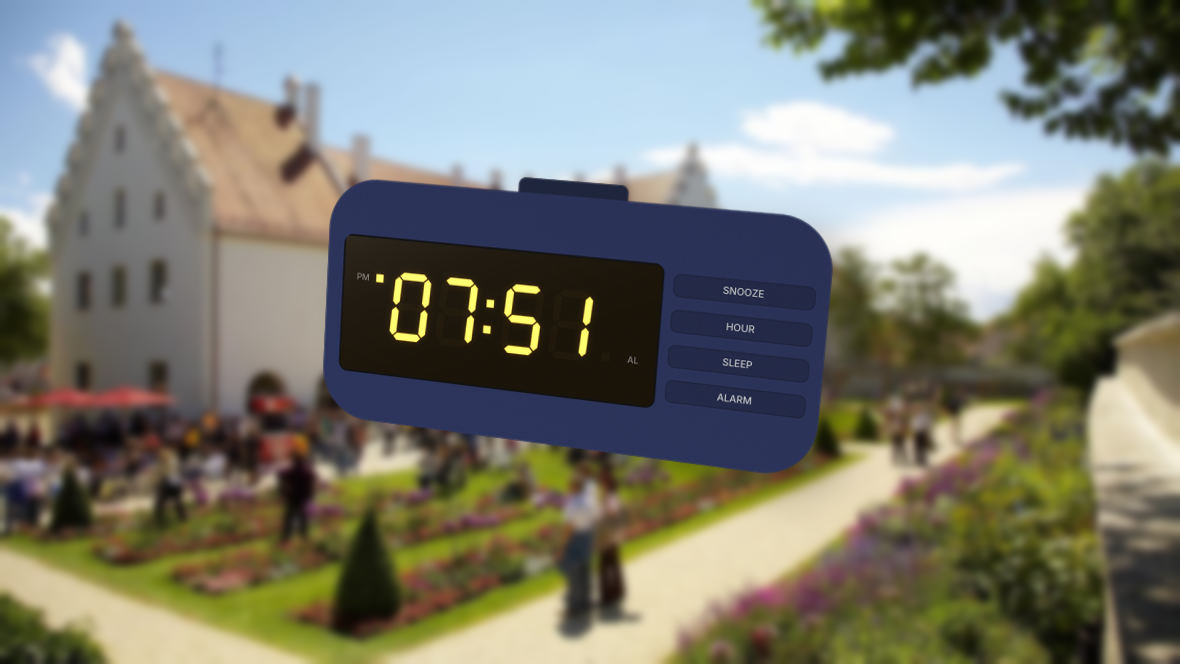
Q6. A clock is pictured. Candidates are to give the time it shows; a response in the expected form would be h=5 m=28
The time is h=7 m=51
